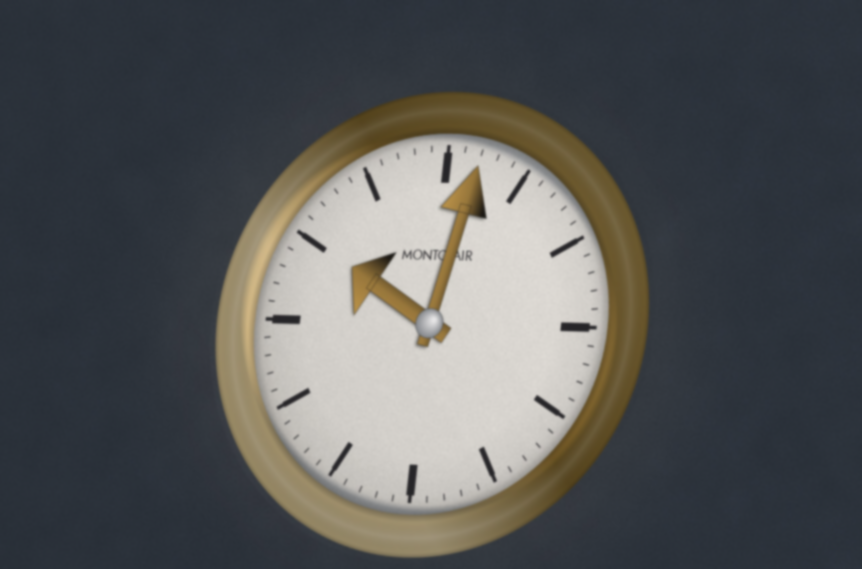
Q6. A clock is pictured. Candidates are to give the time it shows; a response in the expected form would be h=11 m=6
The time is h=10 m=2
